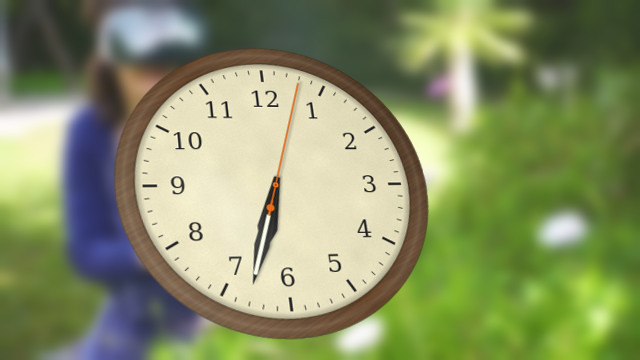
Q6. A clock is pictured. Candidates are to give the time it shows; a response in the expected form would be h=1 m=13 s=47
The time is h=6 m=33 s=3
